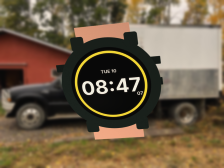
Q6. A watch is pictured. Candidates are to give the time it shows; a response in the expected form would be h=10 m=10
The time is h=8 m=47
